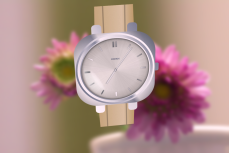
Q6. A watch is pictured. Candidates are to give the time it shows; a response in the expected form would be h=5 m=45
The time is h=7 m=6
